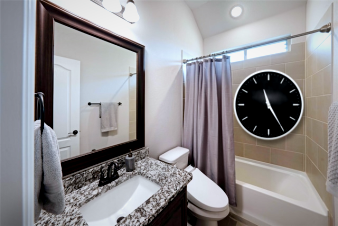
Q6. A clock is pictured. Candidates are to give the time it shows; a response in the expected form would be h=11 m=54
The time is h=11 m=25
